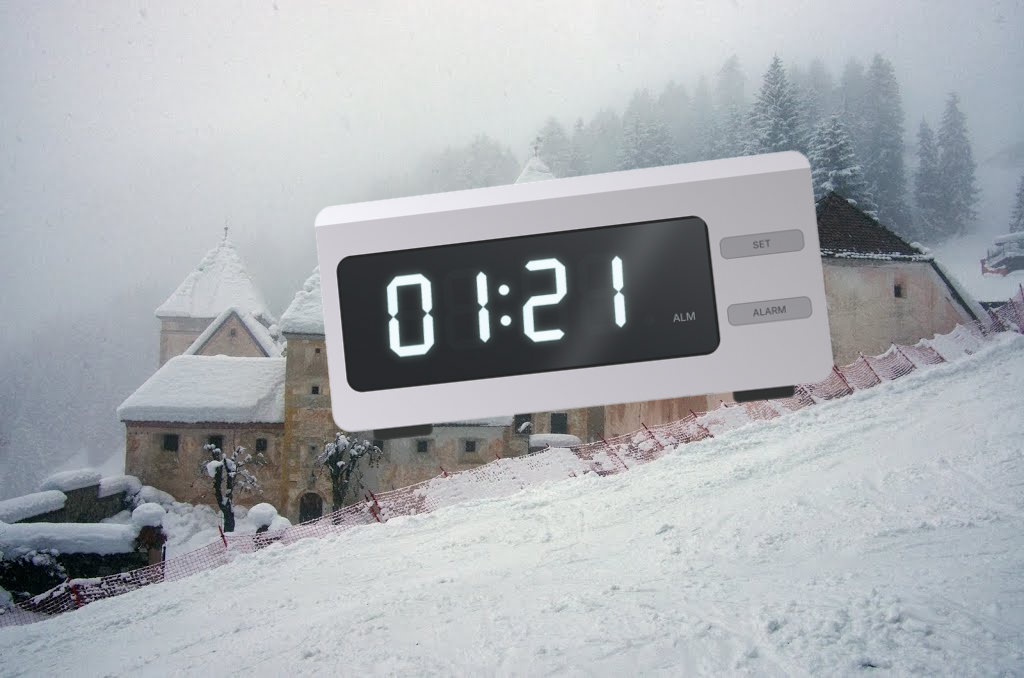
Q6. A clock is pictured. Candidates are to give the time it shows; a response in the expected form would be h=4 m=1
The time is h=1 m=21
